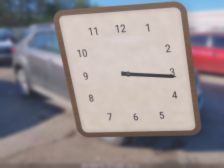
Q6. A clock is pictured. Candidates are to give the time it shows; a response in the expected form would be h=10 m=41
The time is h=3 m=16
